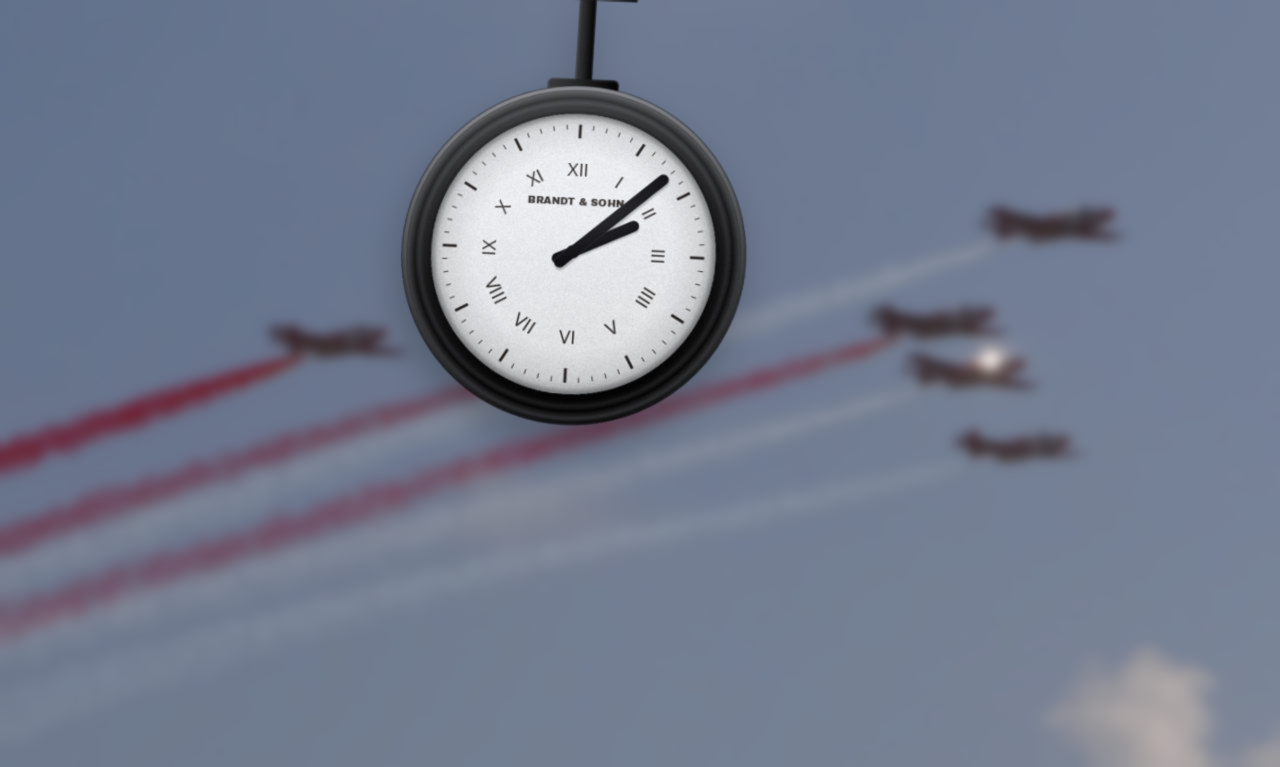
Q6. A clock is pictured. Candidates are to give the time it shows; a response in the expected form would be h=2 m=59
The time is h=2 m=8
